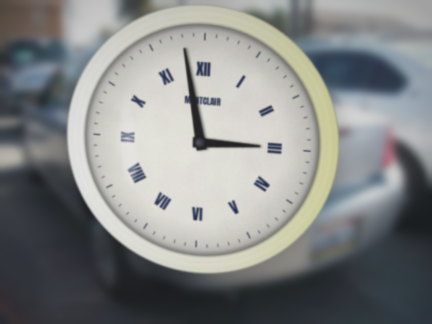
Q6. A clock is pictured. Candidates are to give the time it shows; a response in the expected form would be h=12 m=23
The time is h=2 m=58
